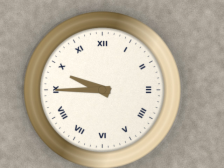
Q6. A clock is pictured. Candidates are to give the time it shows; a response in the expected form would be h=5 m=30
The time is h=9 m=45
